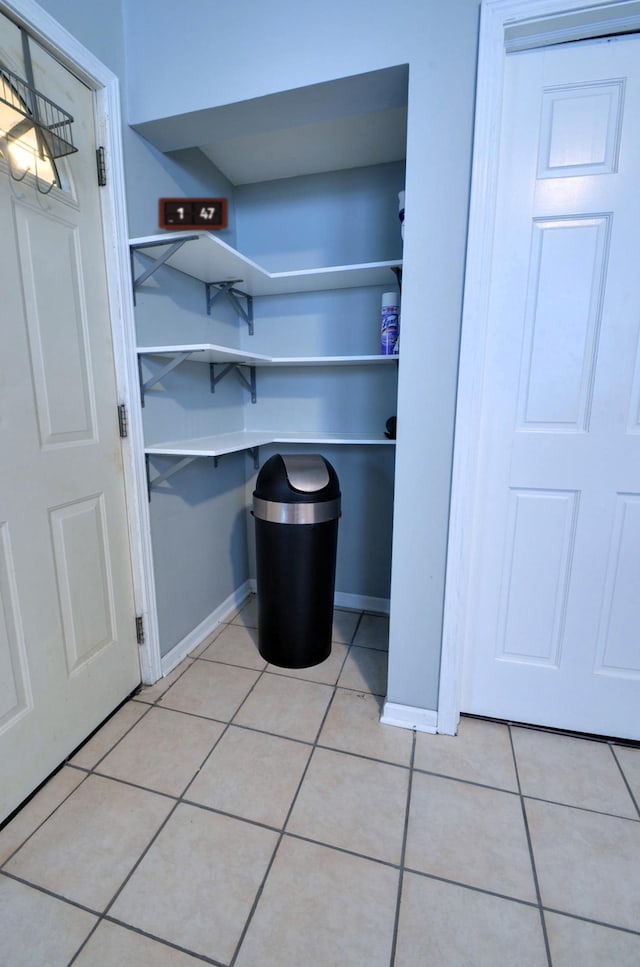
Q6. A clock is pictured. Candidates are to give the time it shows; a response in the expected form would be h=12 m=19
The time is h=1 m=47
